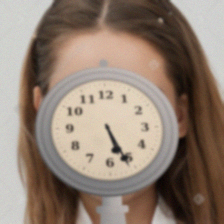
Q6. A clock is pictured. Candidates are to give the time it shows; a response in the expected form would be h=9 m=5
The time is h=5 m=26
